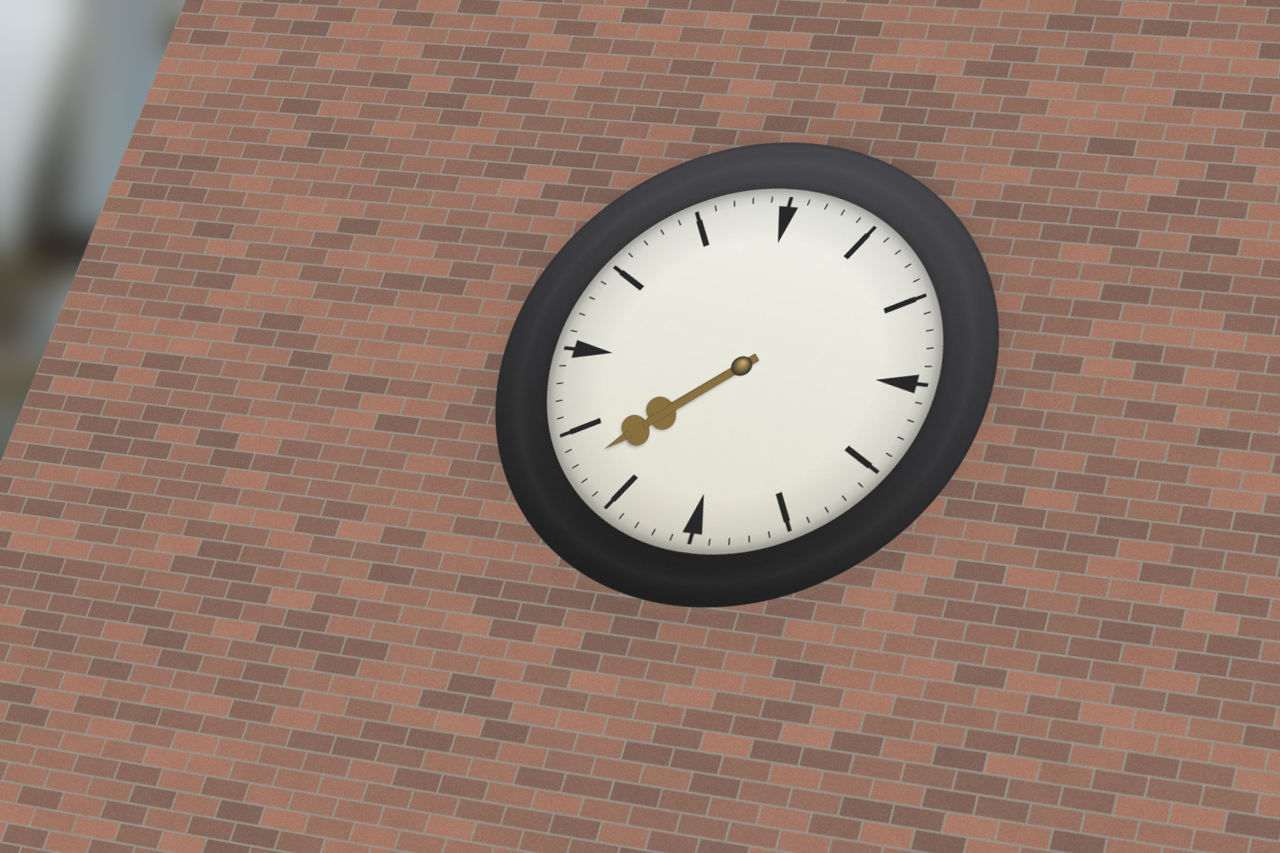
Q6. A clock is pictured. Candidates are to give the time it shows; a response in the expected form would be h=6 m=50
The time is h=7 m=38
